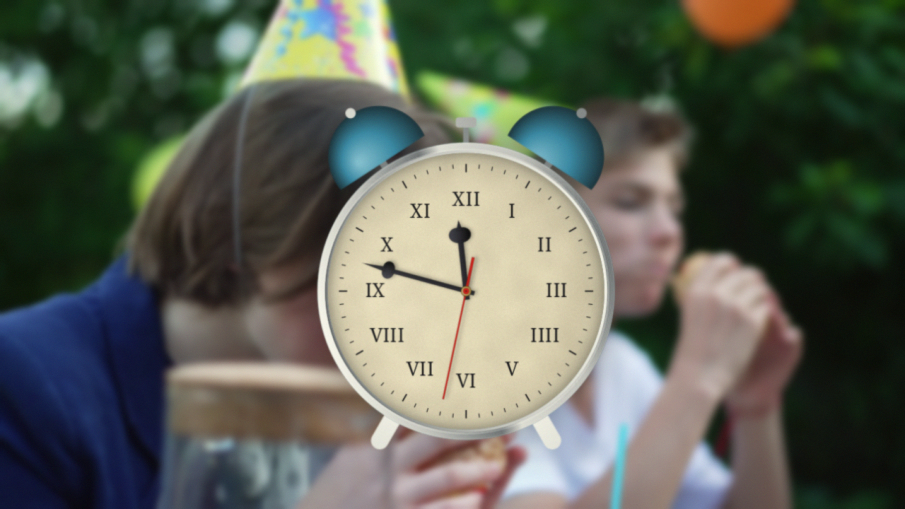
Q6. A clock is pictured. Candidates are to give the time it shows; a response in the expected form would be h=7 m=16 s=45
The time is h=11 m=47 s=32
